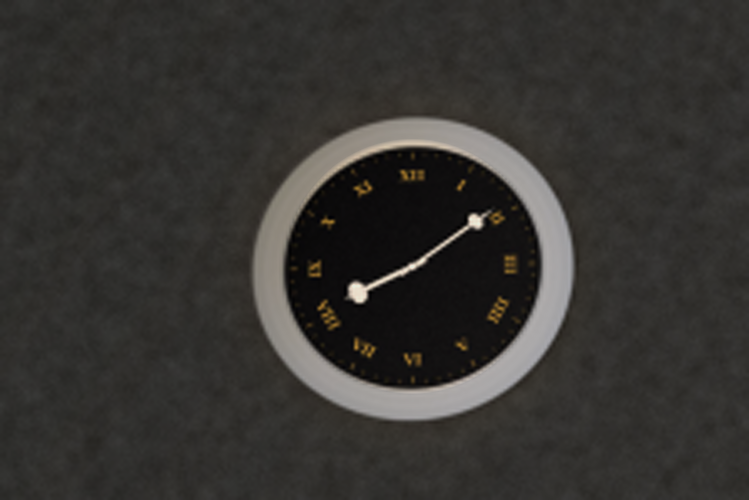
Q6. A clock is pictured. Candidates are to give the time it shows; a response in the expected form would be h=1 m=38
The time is h=8 m=9
